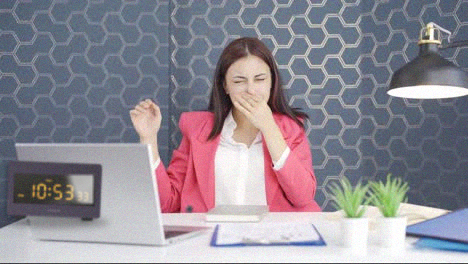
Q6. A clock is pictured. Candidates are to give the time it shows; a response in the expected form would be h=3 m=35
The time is h=10 m=53
